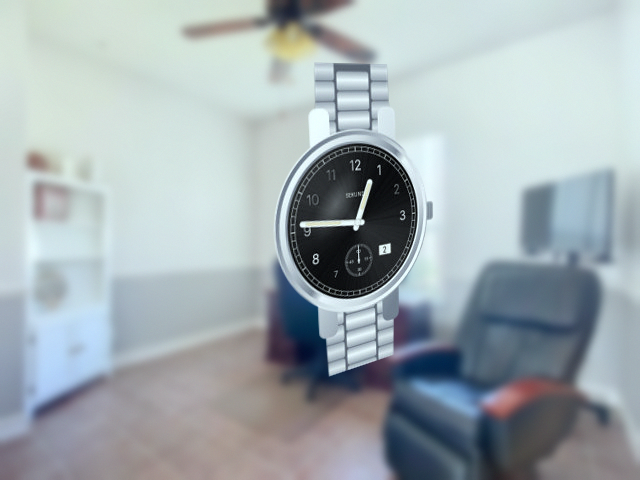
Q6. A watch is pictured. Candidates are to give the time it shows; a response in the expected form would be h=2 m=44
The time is h=12 m=46
